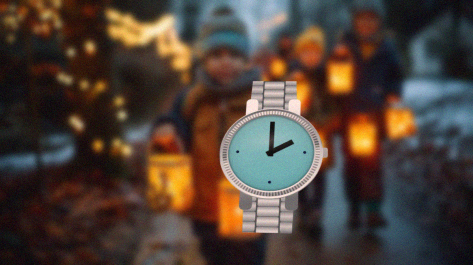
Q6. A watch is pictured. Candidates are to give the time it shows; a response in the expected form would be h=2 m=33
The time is h=2 m=0
